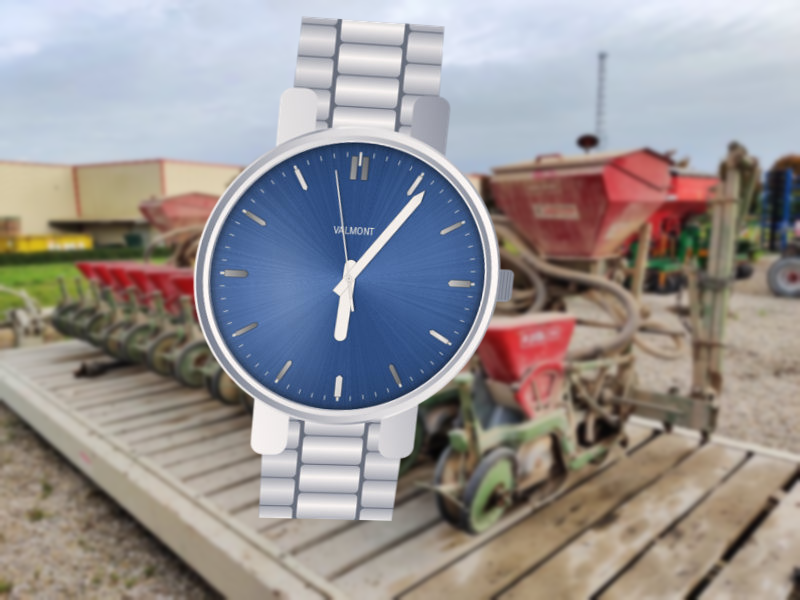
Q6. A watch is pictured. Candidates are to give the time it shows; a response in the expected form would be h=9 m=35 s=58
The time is h=6 m=5 s=58
